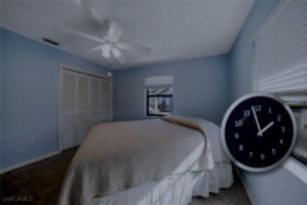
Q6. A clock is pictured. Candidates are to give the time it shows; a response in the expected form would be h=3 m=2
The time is h=1 m=58
